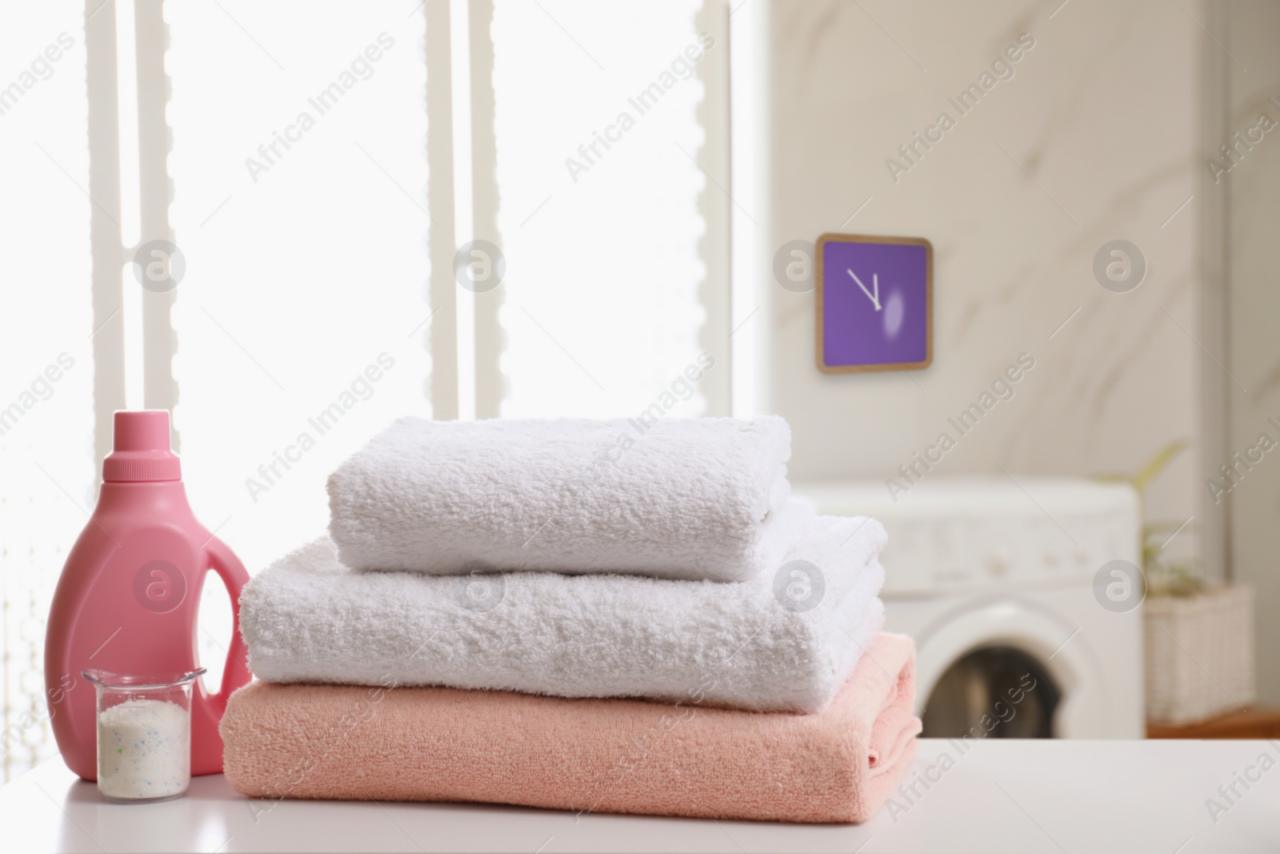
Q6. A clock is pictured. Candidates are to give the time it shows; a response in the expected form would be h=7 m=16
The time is h=11 m=53
